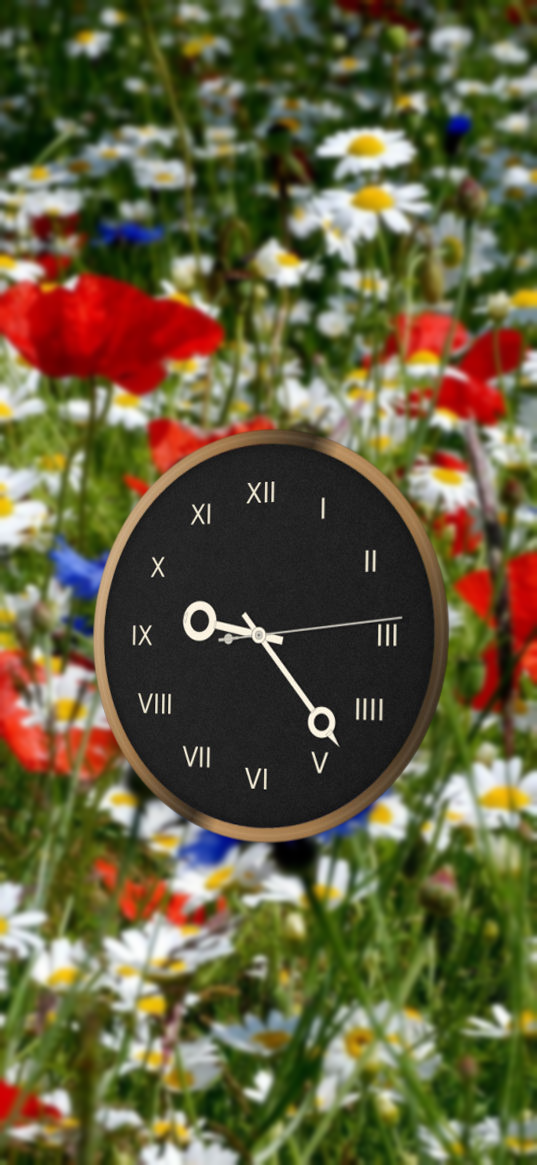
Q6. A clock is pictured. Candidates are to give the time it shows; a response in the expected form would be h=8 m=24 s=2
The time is h=9 m=23 s=14
